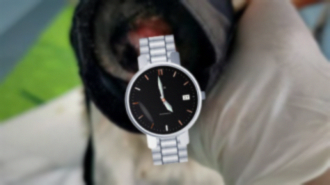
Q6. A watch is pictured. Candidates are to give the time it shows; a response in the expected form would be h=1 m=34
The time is h=4 m=59
